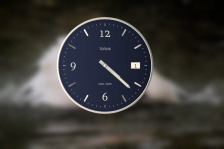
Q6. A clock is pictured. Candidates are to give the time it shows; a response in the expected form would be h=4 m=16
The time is h=4 m=22
